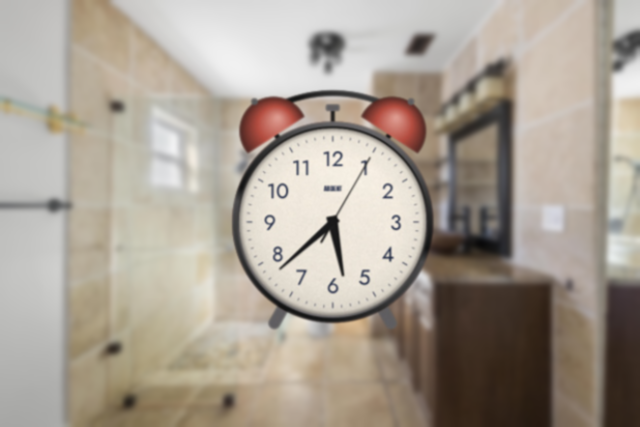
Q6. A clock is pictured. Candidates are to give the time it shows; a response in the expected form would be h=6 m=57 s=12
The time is h=5 m=38 s=5
